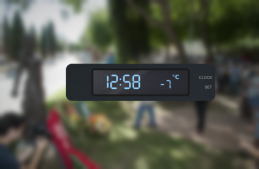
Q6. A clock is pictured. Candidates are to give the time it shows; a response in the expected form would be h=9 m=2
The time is h=12 m=58
